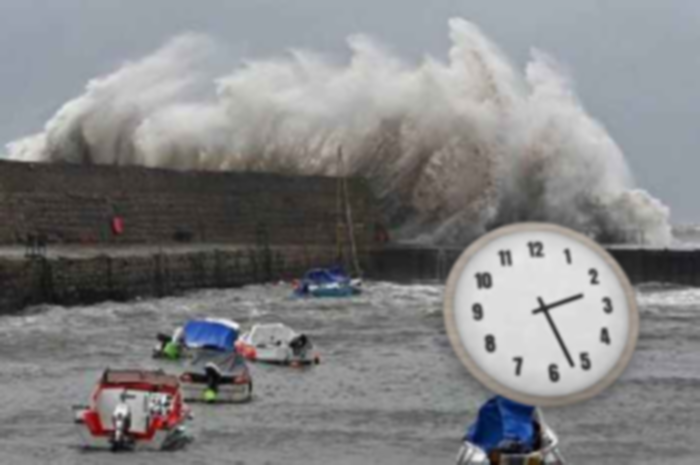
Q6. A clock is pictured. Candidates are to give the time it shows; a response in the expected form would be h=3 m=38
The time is h=2 m=27
